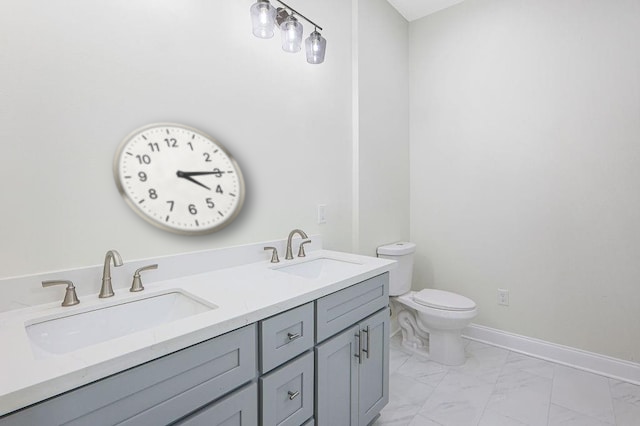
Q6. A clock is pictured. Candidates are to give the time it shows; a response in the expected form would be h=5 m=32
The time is h=4 m=15
